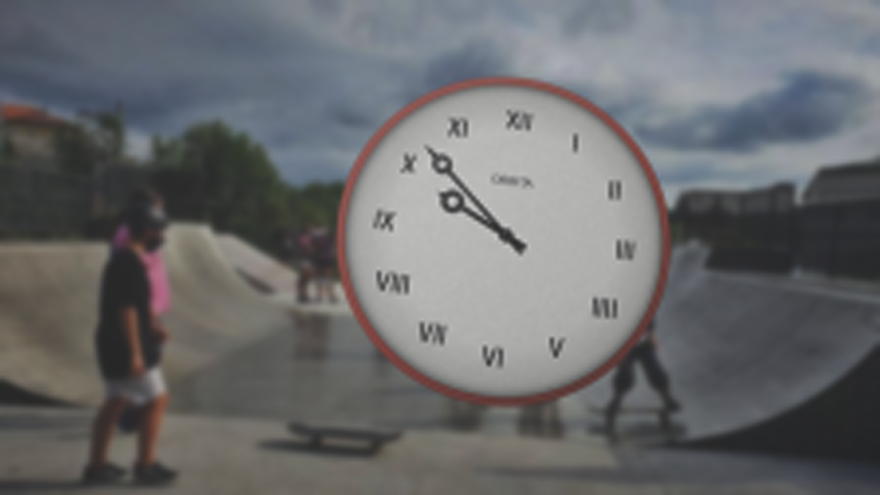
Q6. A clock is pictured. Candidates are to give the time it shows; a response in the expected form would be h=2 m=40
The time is h=9 m=52
